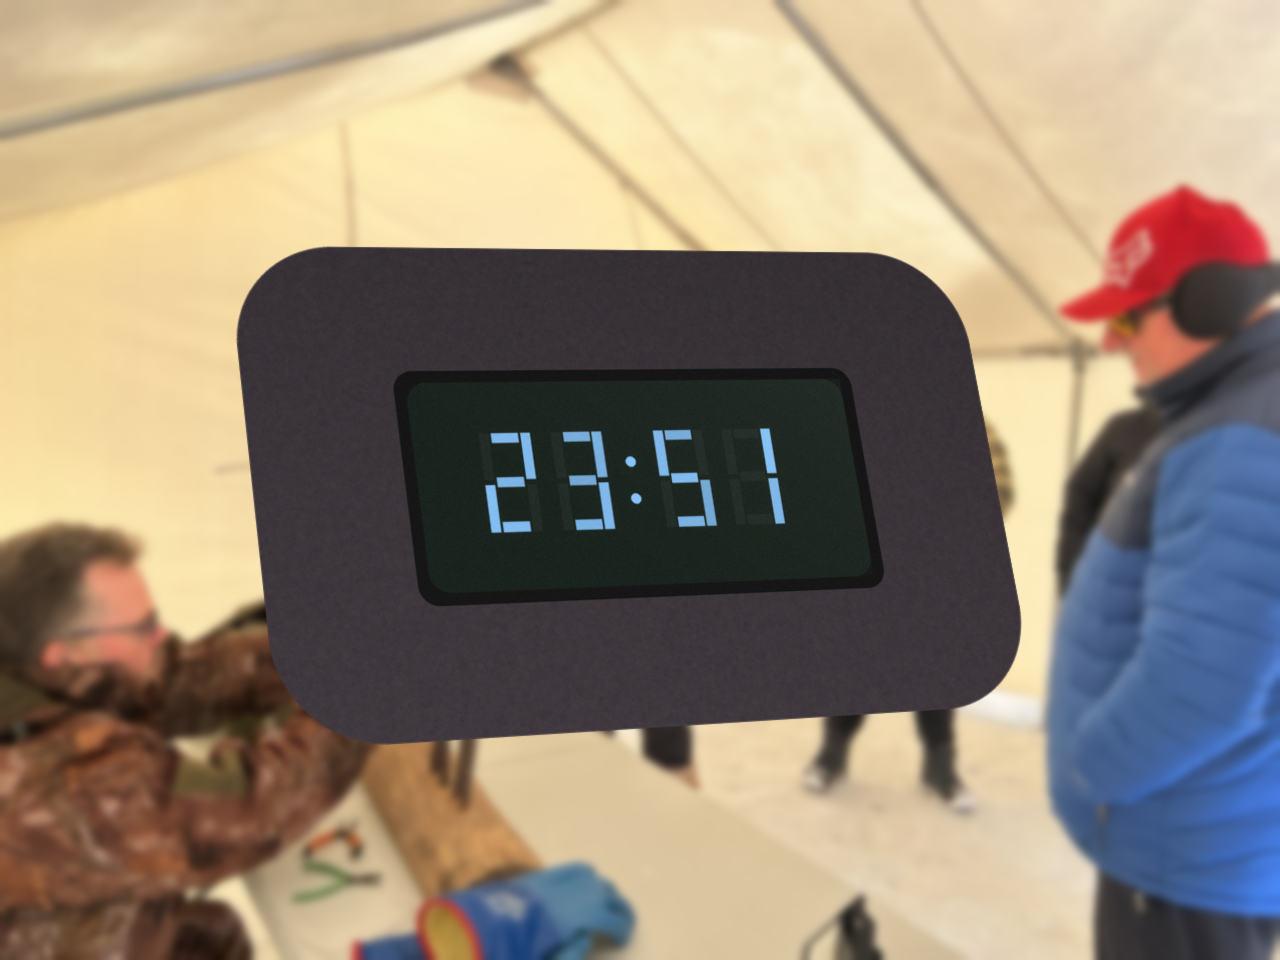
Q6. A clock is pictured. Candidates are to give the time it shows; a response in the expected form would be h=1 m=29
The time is h=23 m=51
